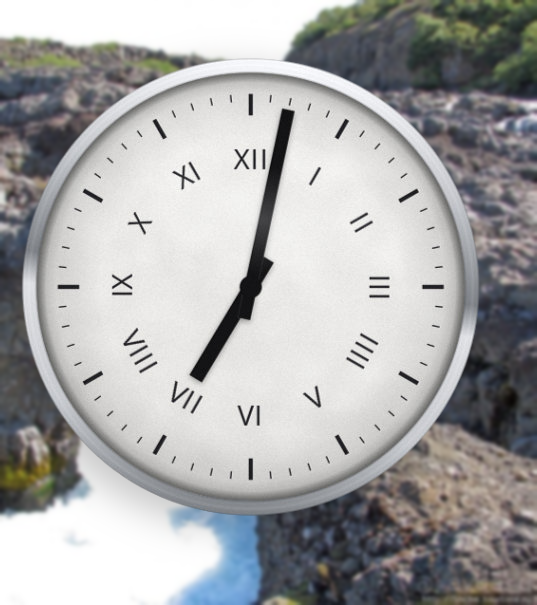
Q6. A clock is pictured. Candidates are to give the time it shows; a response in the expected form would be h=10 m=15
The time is h=7 m=2
